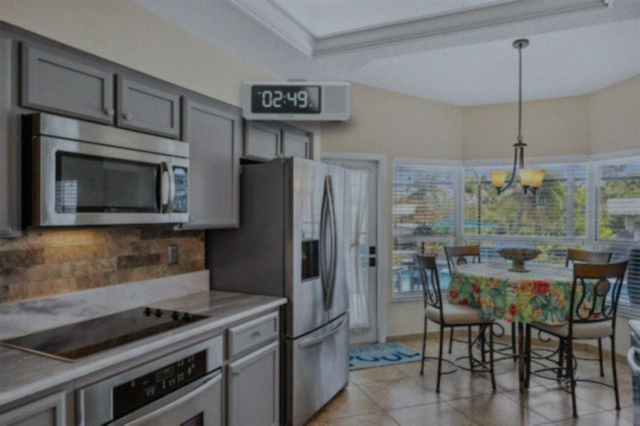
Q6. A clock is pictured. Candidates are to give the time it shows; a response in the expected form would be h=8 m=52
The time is h=2 m=49
